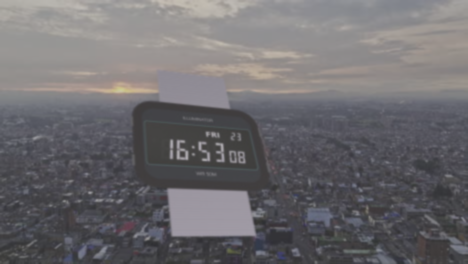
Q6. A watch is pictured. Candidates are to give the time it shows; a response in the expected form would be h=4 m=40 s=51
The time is h=16 m=53 s=8
